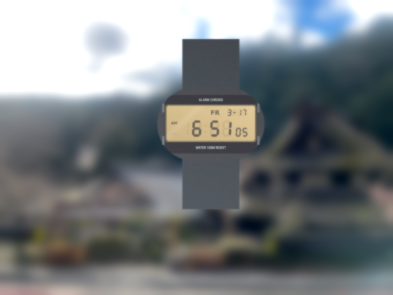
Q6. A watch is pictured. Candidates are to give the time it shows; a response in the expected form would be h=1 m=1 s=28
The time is h=6 m=51 s=5
